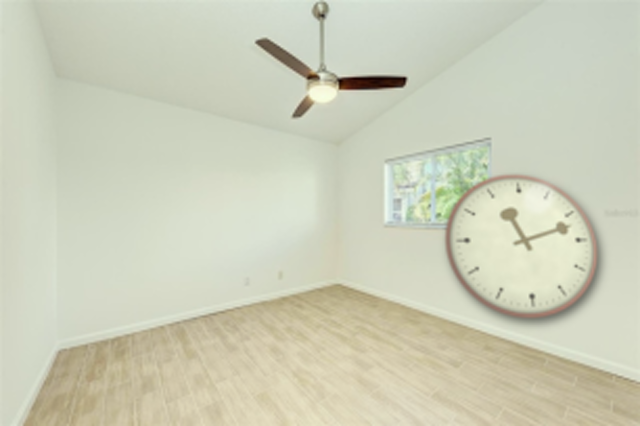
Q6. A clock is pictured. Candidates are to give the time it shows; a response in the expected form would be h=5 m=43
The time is h=11 m=12
